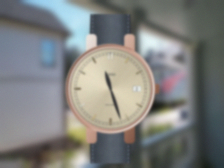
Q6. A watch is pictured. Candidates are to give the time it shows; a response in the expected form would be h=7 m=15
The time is h=11 m=27
